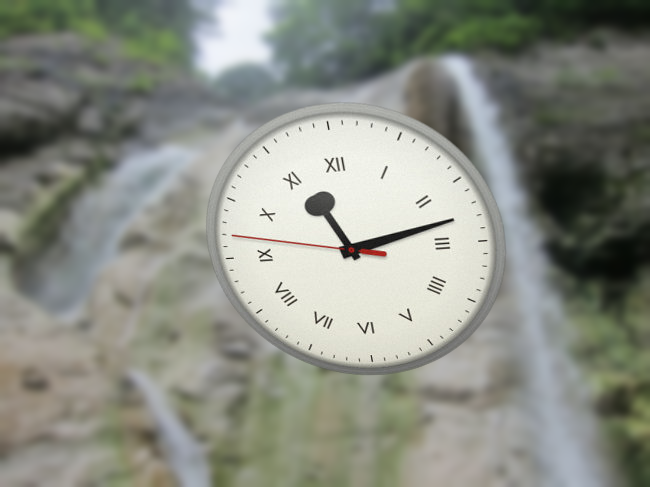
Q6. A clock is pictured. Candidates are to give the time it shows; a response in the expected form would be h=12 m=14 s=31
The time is h=11 m=12 s=47
